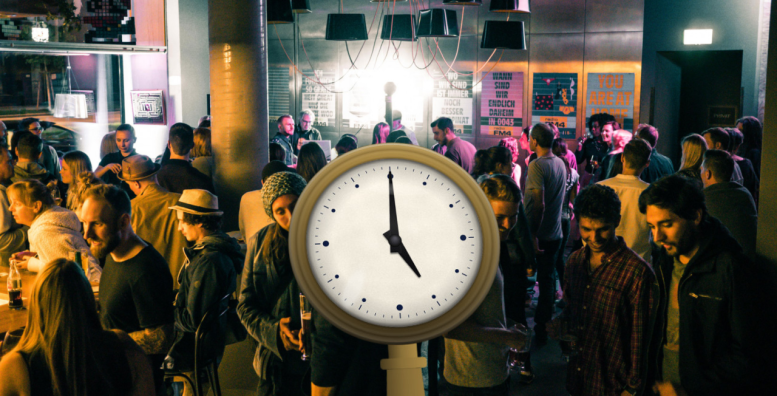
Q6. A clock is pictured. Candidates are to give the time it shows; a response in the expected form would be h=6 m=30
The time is h=5 m=0
